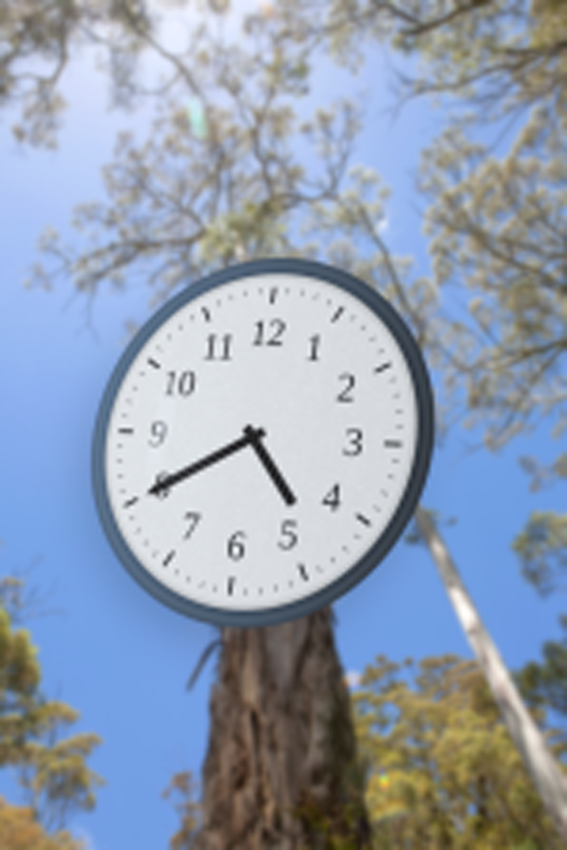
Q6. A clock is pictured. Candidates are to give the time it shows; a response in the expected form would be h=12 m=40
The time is h=4 m=40
